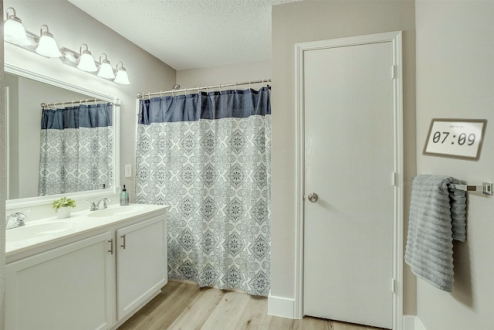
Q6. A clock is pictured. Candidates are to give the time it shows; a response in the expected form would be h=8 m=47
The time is h=7 m=9
